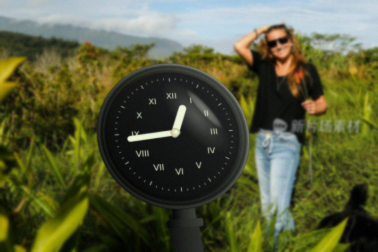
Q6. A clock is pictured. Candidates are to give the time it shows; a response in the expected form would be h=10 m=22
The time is h=12 m=44
